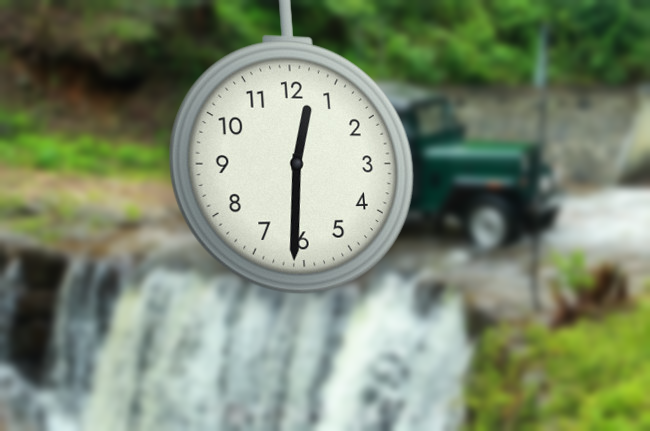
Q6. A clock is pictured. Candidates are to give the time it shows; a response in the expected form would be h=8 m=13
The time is h=12 m=31
